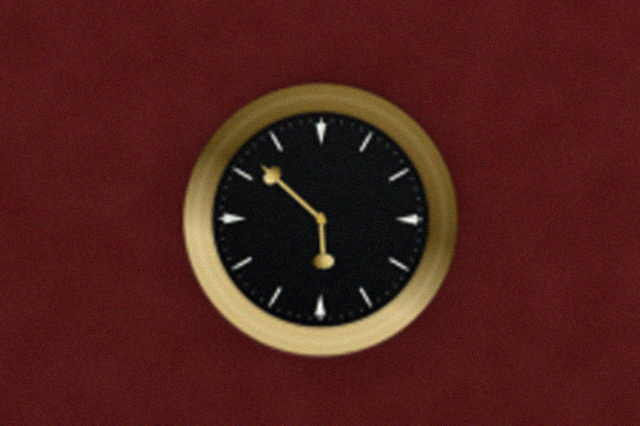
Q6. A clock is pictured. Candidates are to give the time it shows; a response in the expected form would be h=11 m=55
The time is h=5 m=52
